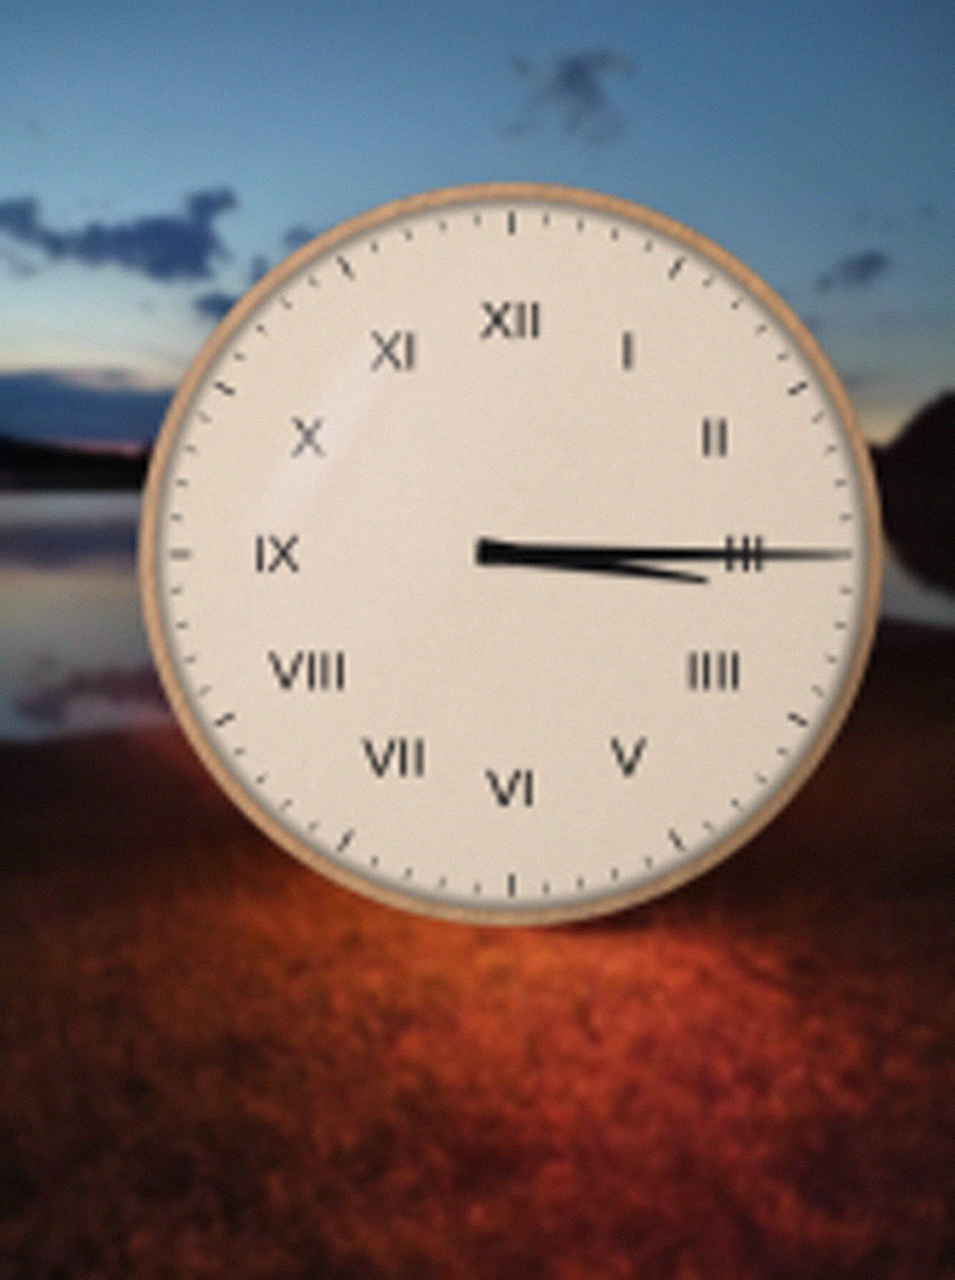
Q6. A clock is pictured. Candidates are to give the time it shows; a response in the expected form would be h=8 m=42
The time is h=3 m=15
